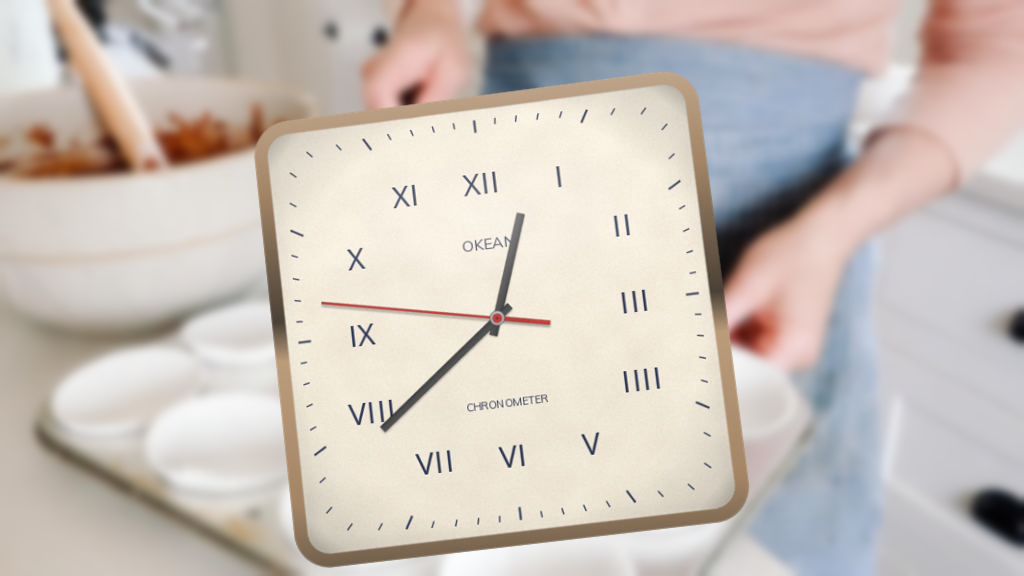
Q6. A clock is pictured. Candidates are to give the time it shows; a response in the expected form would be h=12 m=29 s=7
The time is h=12 m=38 s=47
